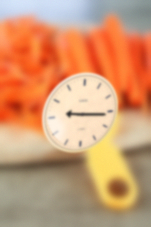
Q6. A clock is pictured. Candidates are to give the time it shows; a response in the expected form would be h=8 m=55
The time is h=9 m=16
